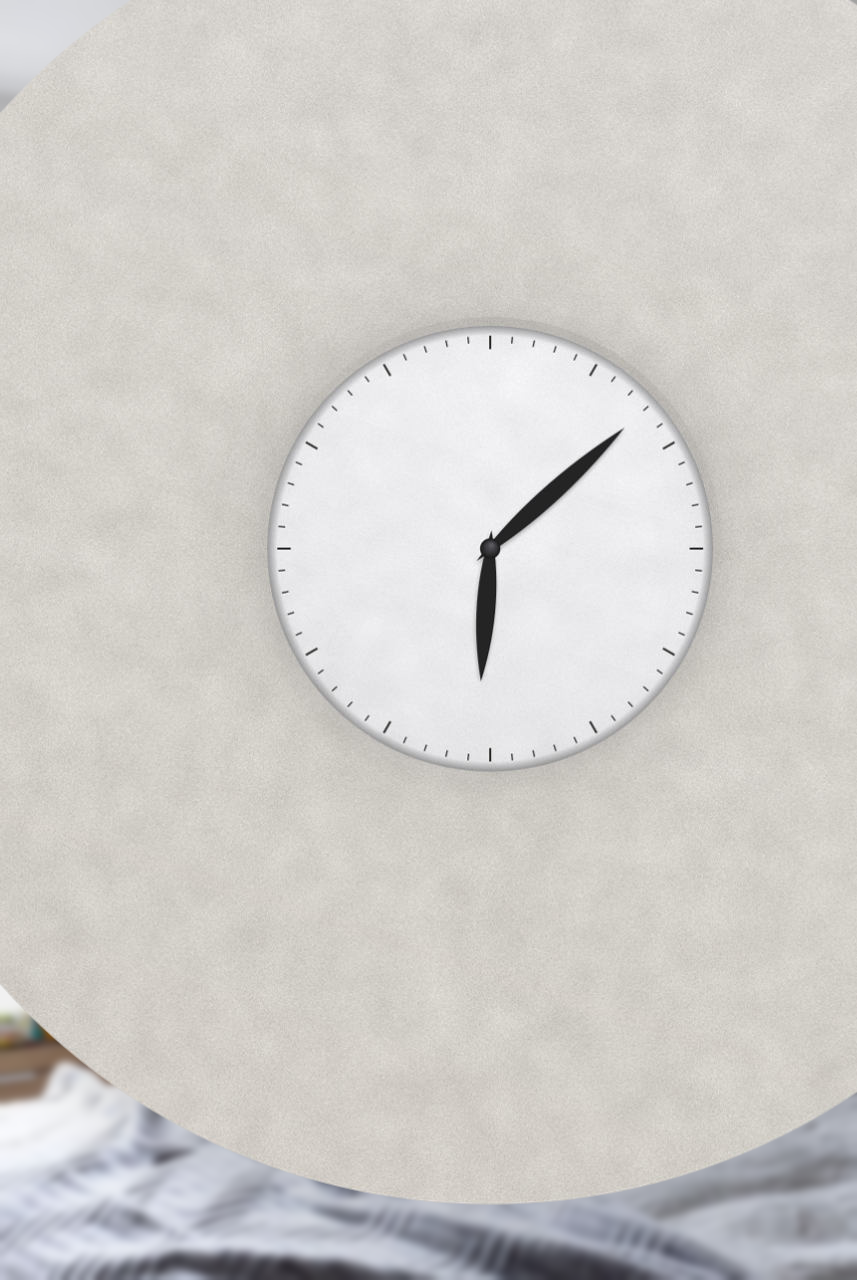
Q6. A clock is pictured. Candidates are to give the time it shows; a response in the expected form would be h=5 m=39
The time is h=6 m=8
